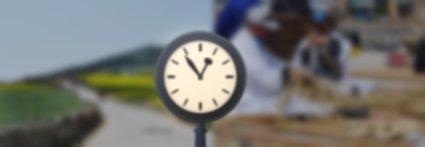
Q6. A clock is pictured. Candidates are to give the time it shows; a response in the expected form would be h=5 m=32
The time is h=12 m=54
